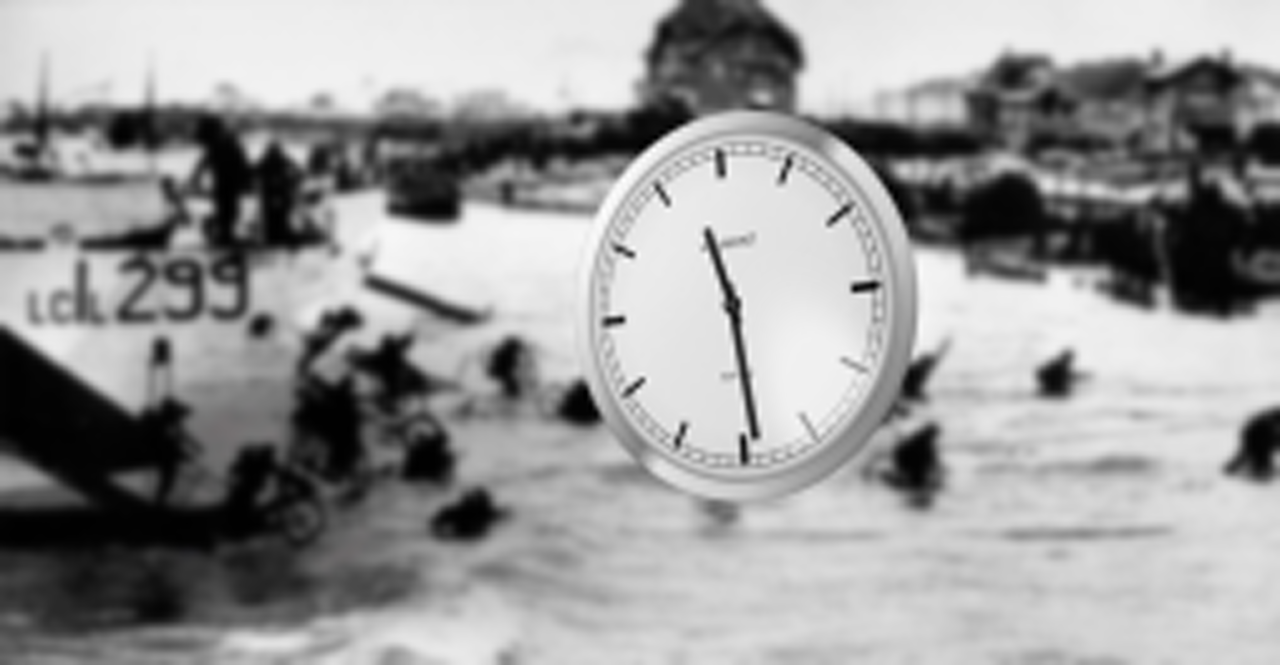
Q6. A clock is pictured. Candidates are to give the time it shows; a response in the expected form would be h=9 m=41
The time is h=11 m=29
